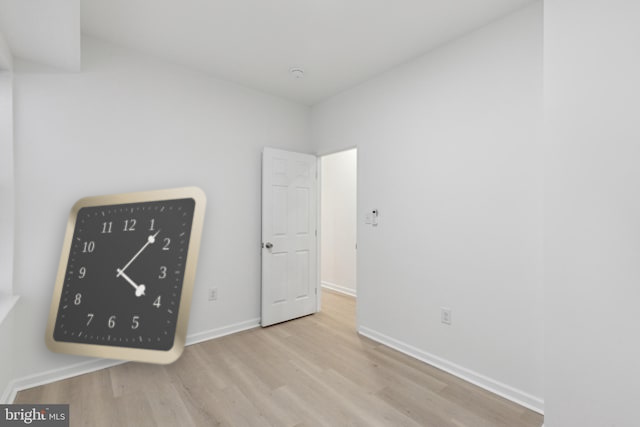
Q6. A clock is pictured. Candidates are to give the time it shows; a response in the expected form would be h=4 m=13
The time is h=4 m=7
